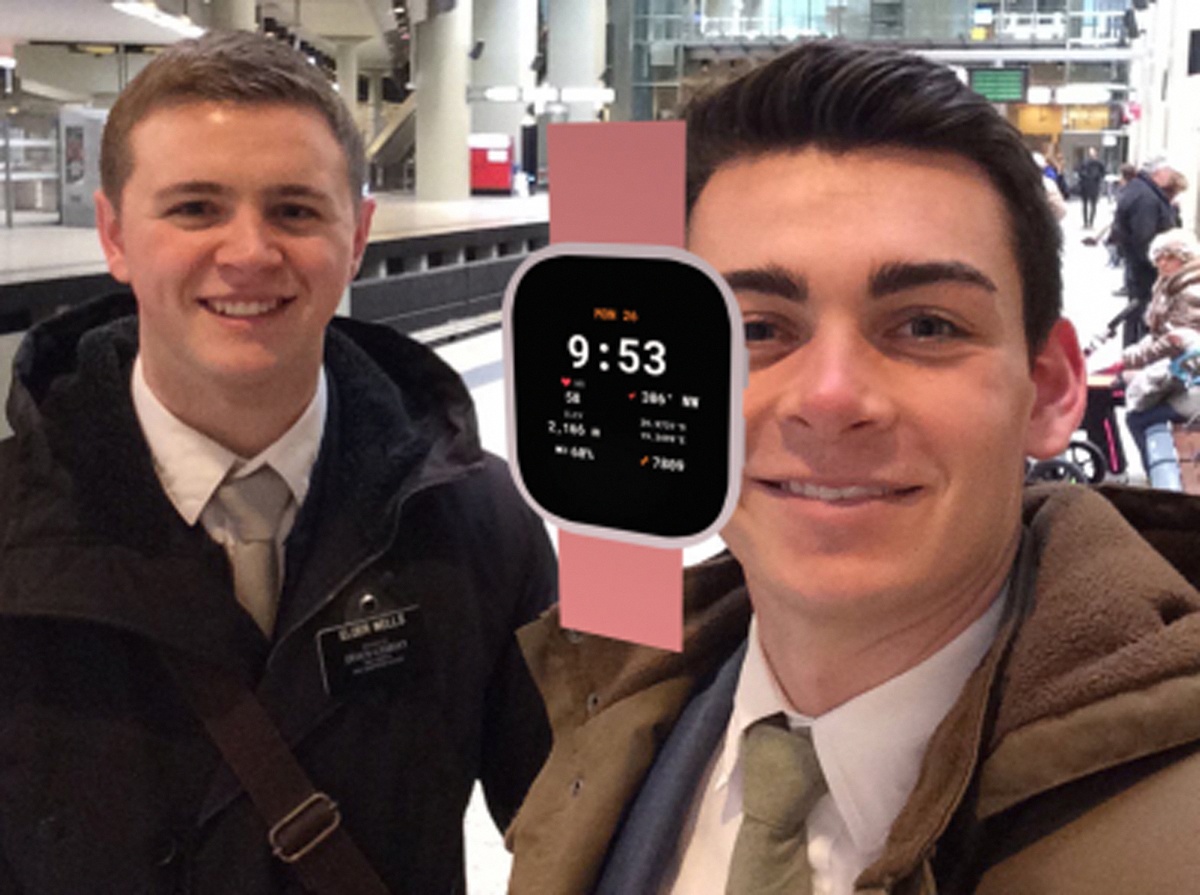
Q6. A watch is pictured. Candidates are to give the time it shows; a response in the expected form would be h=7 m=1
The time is h=9 m=53
